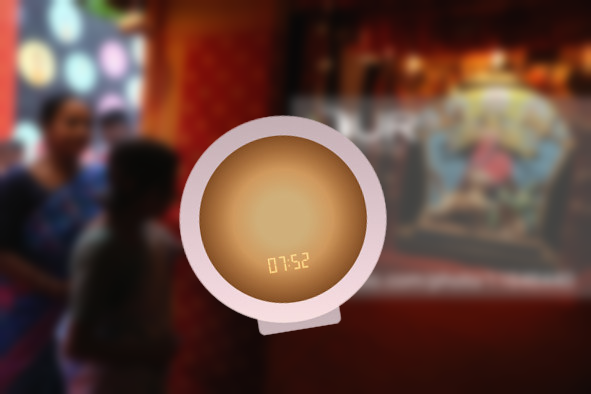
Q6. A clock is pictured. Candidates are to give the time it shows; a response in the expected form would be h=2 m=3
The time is h=7 m=52
